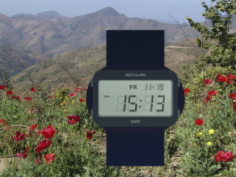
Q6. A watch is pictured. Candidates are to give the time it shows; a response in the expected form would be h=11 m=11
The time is h=15 m=13
